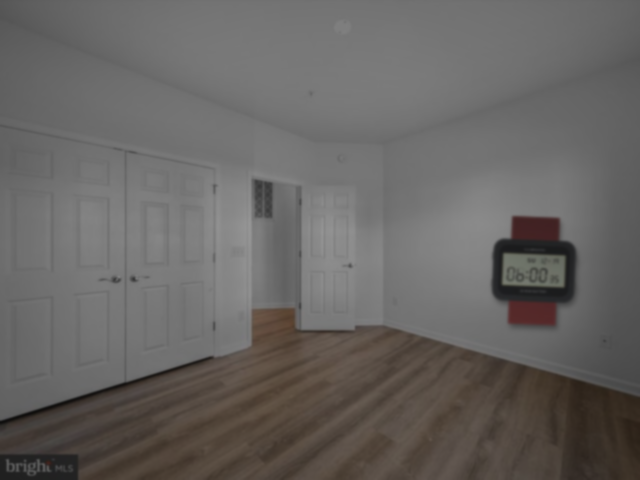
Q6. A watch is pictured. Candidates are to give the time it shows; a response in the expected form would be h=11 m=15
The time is h=6 m=0
